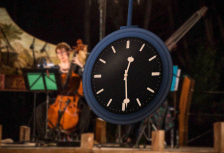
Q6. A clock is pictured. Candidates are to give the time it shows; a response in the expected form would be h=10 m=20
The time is h=12 m=29
